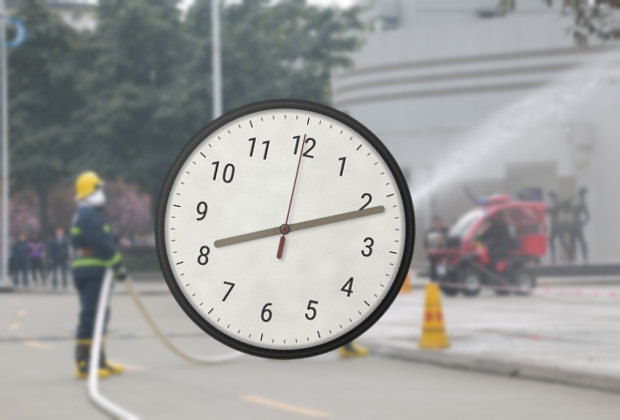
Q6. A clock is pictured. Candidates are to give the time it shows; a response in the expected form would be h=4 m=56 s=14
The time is h=8 m=11 s=0
